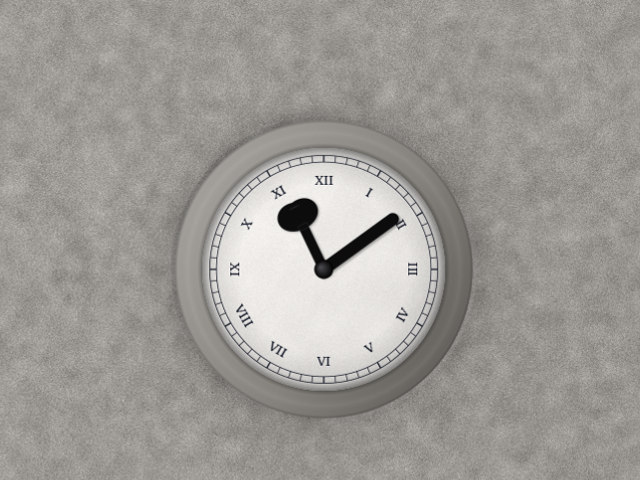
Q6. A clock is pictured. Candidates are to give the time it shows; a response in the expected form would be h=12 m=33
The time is h=11 m=9
